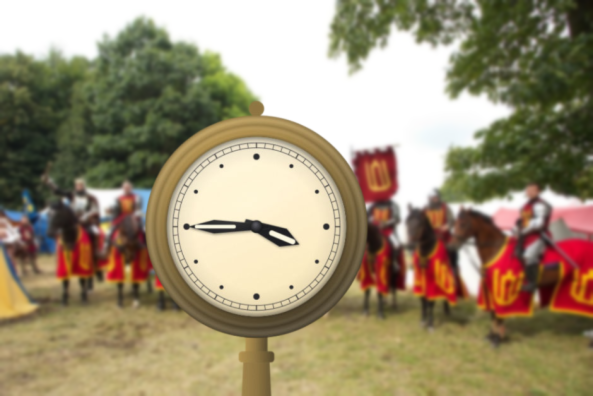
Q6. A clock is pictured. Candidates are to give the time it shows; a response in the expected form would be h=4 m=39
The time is h=3 m=45
